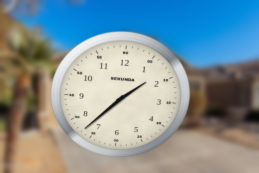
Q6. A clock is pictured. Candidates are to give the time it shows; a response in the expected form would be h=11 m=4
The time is h=1 m=37
